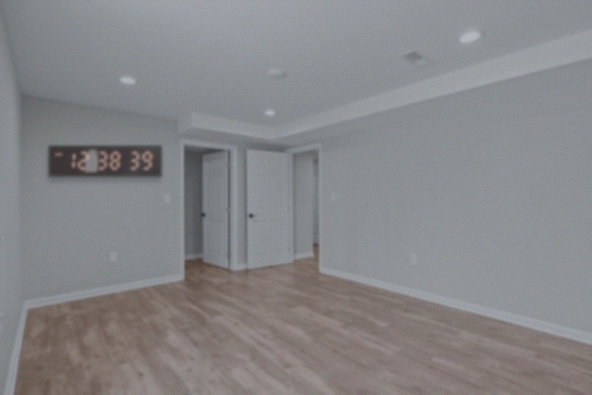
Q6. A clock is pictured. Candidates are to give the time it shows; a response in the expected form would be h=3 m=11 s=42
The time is h=12 m=38 s=39
